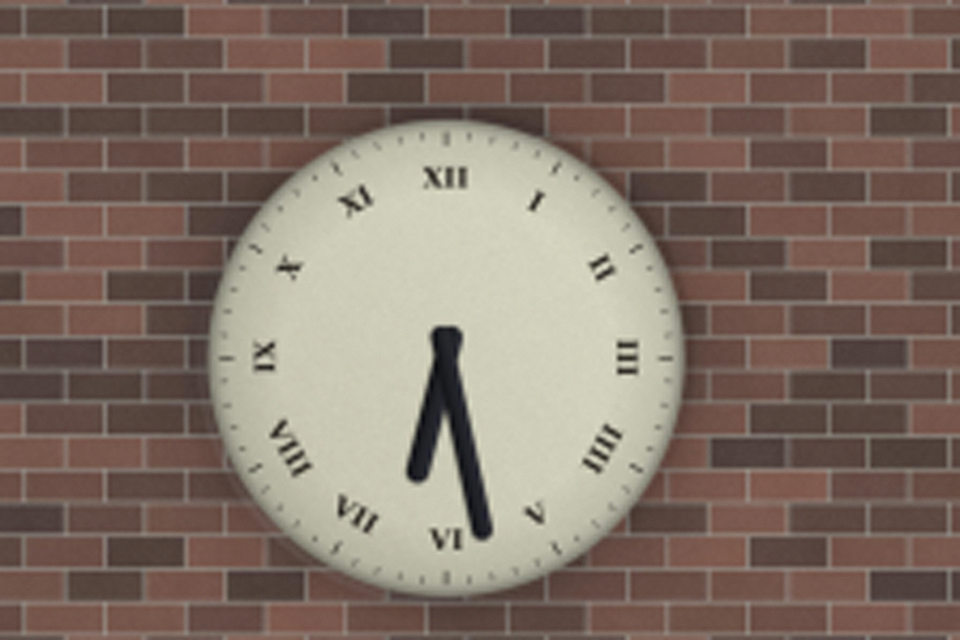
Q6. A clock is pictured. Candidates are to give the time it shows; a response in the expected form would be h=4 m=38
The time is h=6 m=28
